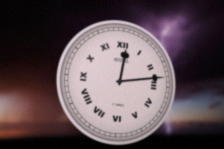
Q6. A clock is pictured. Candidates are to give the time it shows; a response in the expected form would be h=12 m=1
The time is h=12 m=13
